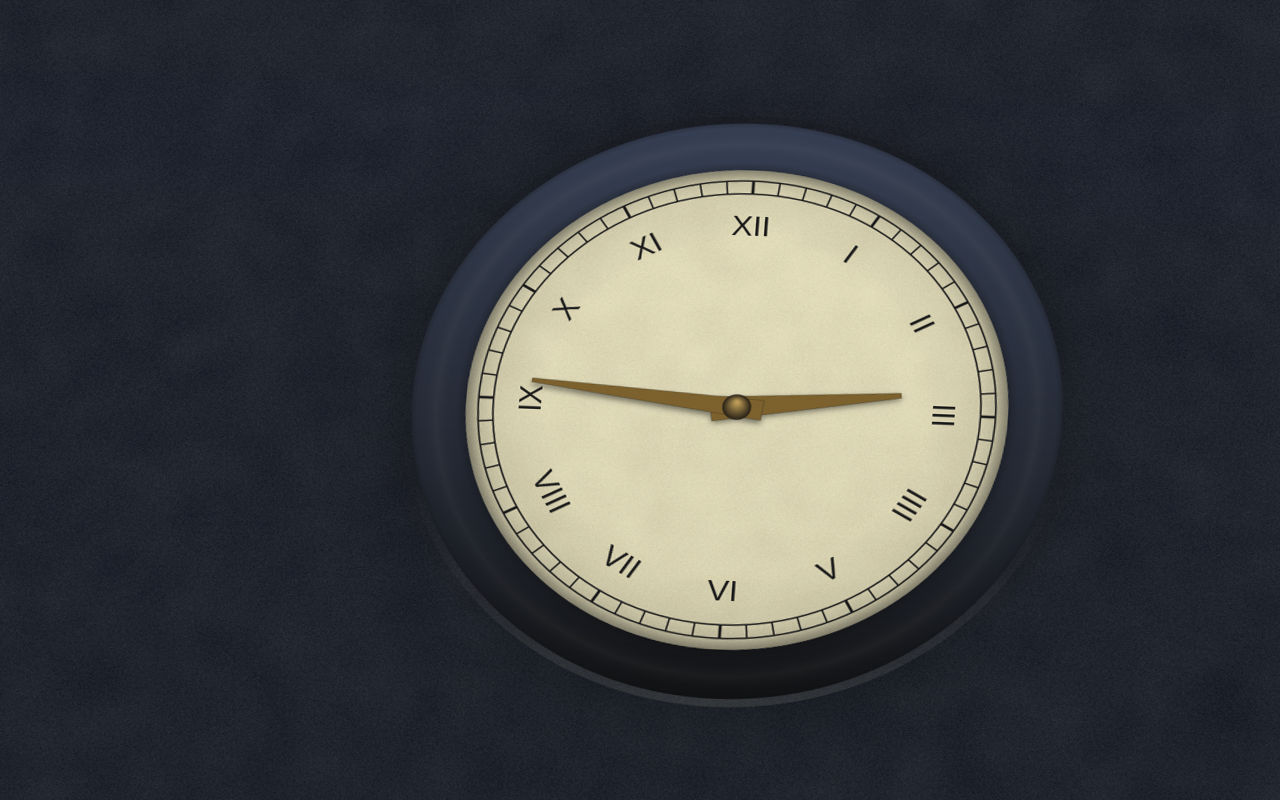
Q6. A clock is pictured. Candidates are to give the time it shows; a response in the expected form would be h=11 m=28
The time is h=2 m=46
